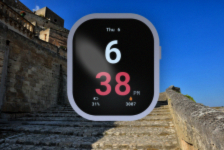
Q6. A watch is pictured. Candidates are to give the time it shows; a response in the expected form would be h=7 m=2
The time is h=6 m=38
